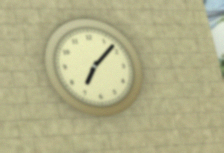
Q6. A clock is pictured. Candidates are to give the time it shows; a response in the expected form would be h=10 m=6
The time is h=7 m=8
